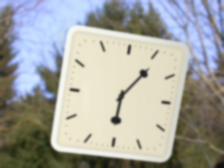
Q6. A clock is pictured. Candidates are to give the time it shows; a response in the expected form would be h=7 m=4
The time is h=6 m=6
